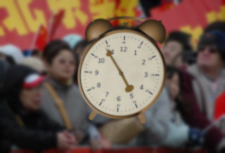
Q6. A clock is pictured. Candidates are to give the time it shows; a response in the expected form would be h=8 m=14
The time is h=4 m=54
